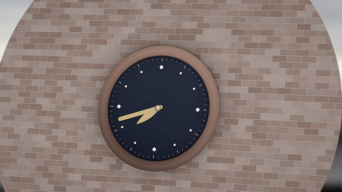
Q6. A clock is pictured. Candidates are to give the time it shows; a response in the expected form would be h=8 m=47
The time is h=7 m=42
